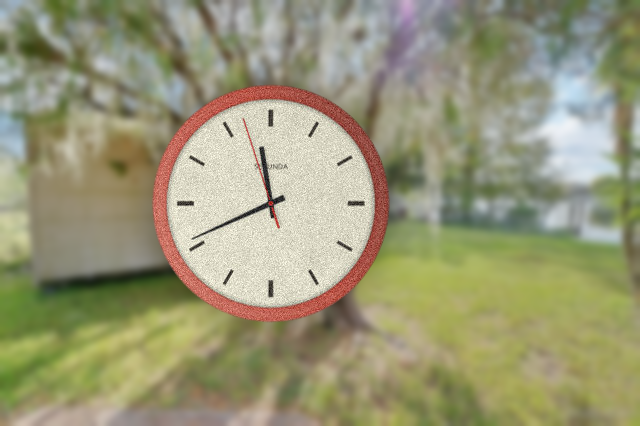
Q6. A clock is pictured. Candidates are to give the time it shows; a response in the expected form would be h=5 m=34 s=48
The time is h=11 m=40 s=57
